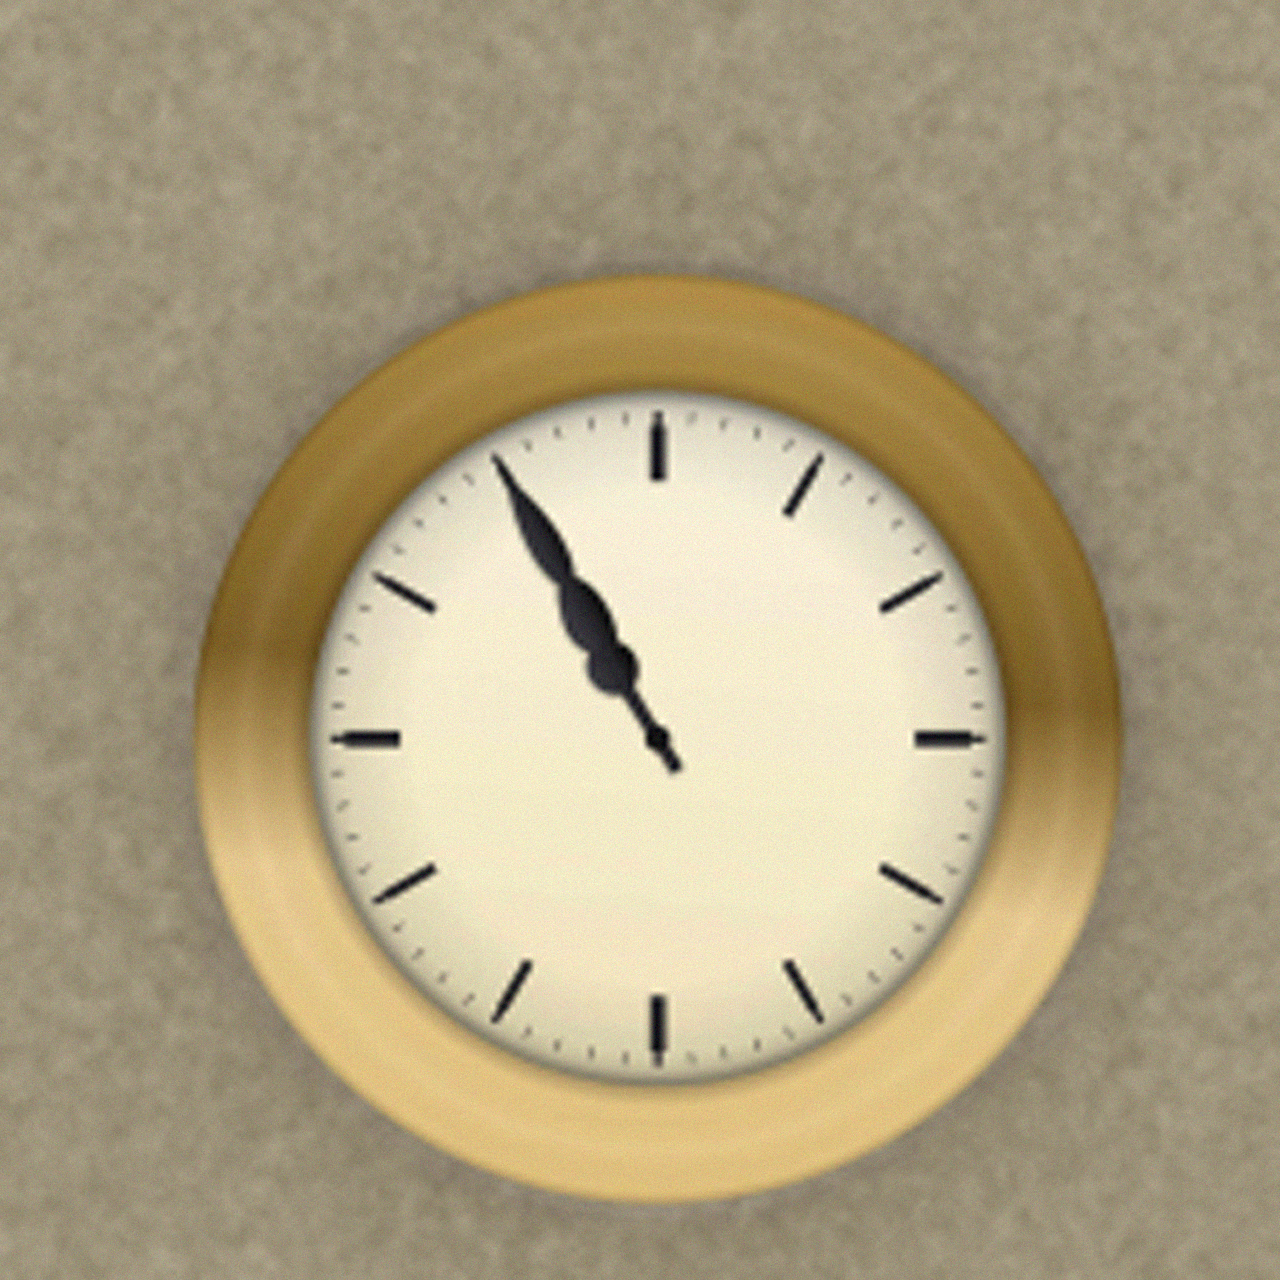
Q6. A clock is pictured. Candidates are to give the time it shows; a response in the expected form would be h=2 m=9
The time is h=10 m=55
